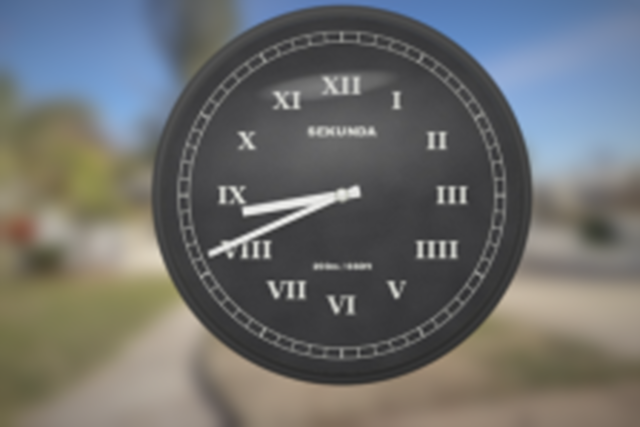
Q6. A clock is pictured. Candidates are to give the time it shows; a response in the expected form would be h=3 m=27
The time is h=8 m=41
